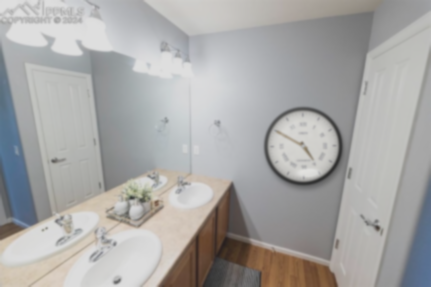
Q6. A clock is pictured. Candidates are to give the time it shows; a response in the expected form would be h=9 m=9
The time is h=4 m=50
